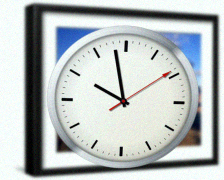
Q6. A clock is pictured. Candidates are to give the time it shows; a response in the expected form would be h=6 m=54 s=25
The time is h=9 m=58 s=9
